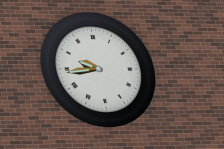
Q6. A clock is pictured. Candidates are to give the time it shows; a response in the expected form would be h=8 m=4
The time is h=9 m=44
